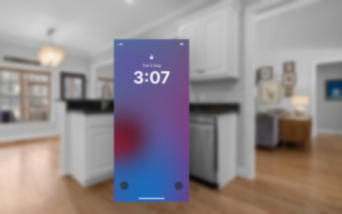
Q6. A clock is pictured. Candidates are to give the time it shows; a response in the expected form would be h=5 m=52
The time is h=3 m=7
